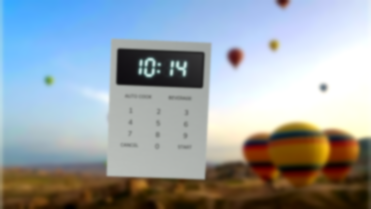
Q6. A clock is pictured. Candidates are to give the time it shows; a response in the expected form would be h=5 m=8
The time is h=10 m=14
